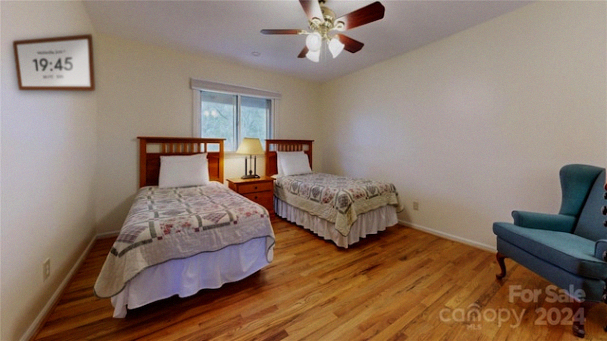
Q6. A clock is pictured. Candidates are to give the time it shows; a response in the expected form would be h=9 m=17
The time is h=19 m=45
